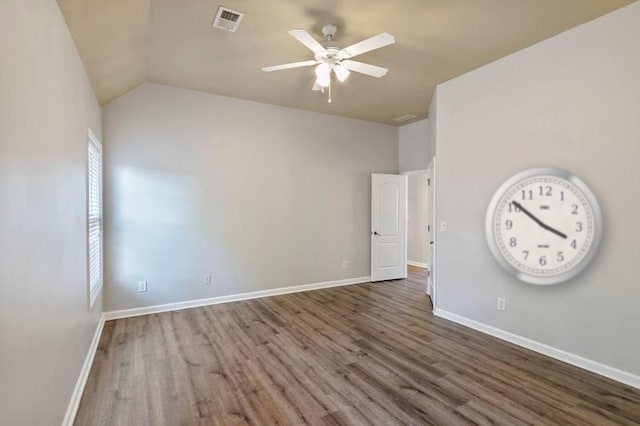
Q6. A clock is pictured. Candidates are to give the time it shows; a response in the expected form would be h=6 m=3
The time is h=3 m=51
